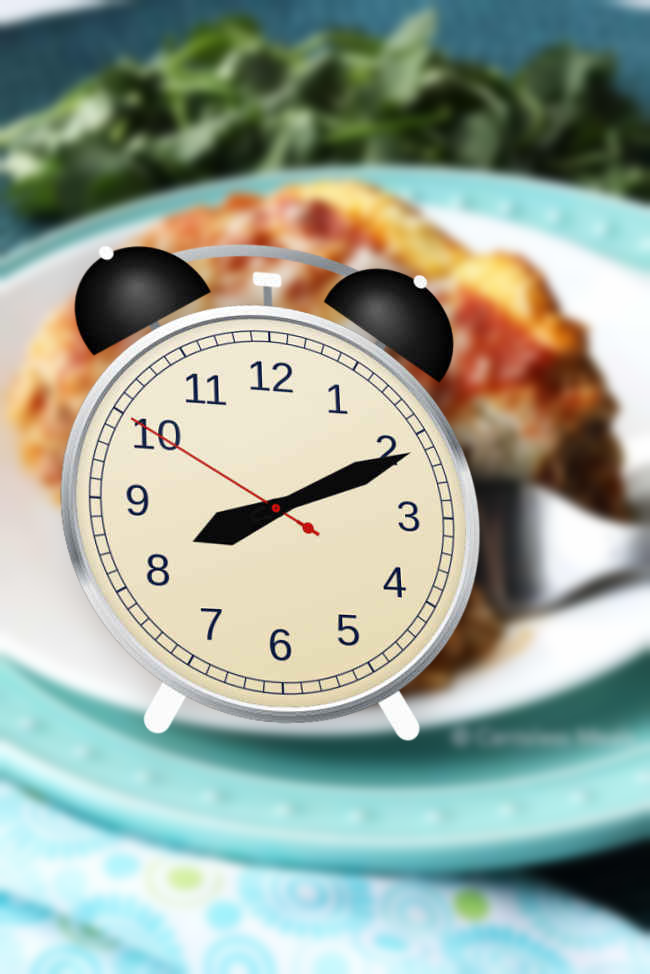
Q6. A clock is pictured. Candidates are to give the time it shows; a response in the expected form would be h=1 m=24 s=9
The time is h=8 m=10 s=50
